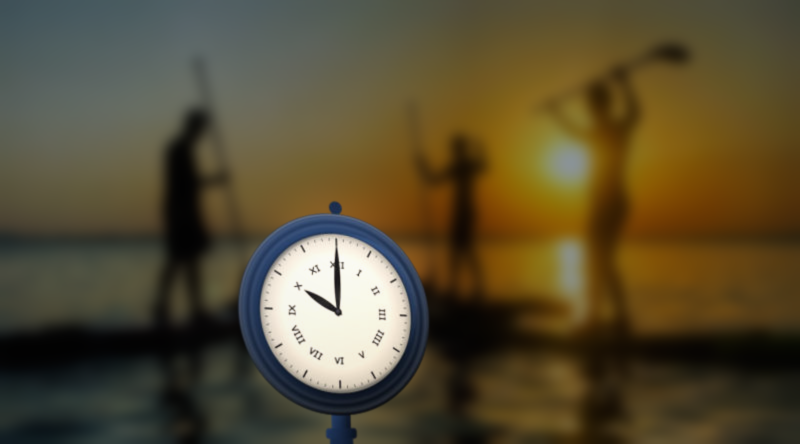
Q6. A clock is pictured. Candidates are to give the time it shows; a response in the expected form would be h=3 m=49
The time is h=10 m=0
